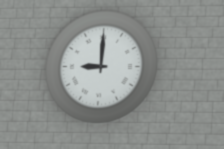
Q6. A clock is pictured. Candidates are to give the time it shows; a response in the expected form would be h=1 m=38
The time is h=9 m=0
